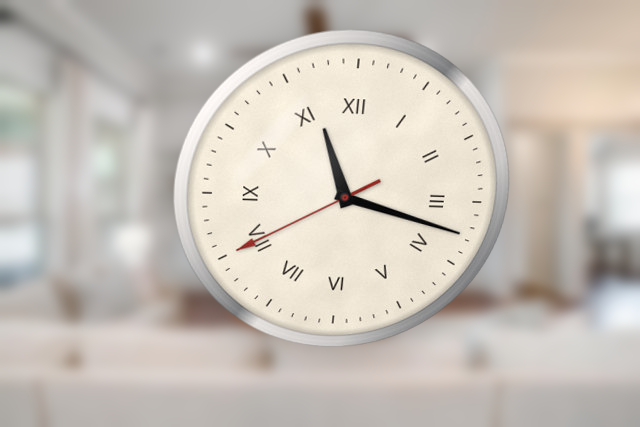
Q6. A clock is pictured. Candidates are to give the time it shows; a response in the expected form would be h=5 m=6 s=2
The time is h=11 m=17 s=40
